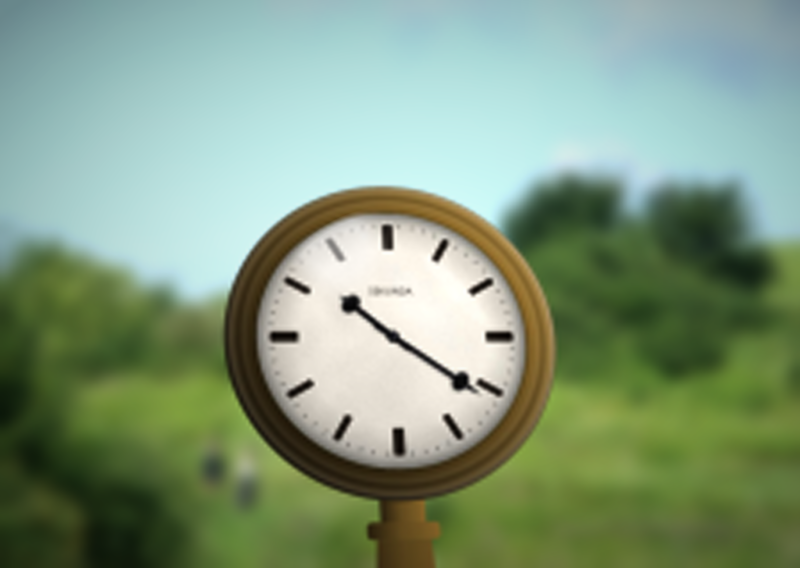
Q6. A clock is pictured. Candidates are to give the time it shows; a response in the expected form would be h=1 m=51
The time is h=10 m=21
